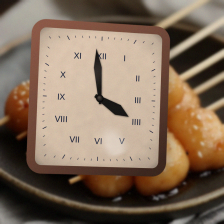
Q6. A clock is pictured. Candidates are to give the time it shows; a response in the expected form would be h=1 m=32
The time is h=3 m=59
